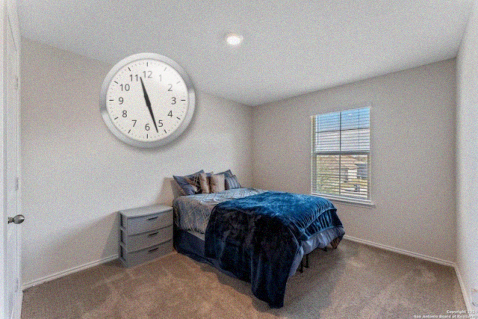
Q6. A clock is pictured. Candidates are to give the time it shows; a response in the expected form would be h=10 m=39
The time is h=11 m=27
